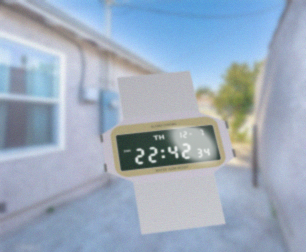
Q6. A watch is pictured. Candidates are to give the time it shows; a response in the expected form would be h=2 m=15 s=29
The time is h=22 m=42 s=34
